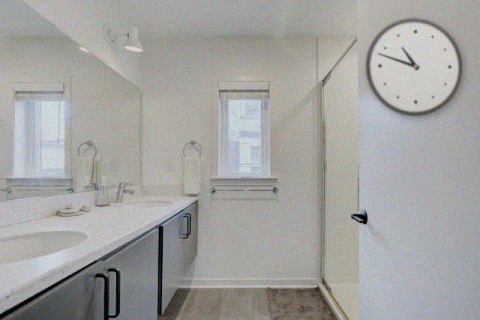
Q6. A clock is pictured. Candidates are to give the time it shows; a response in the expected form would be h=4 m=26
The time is h=10 m=48
